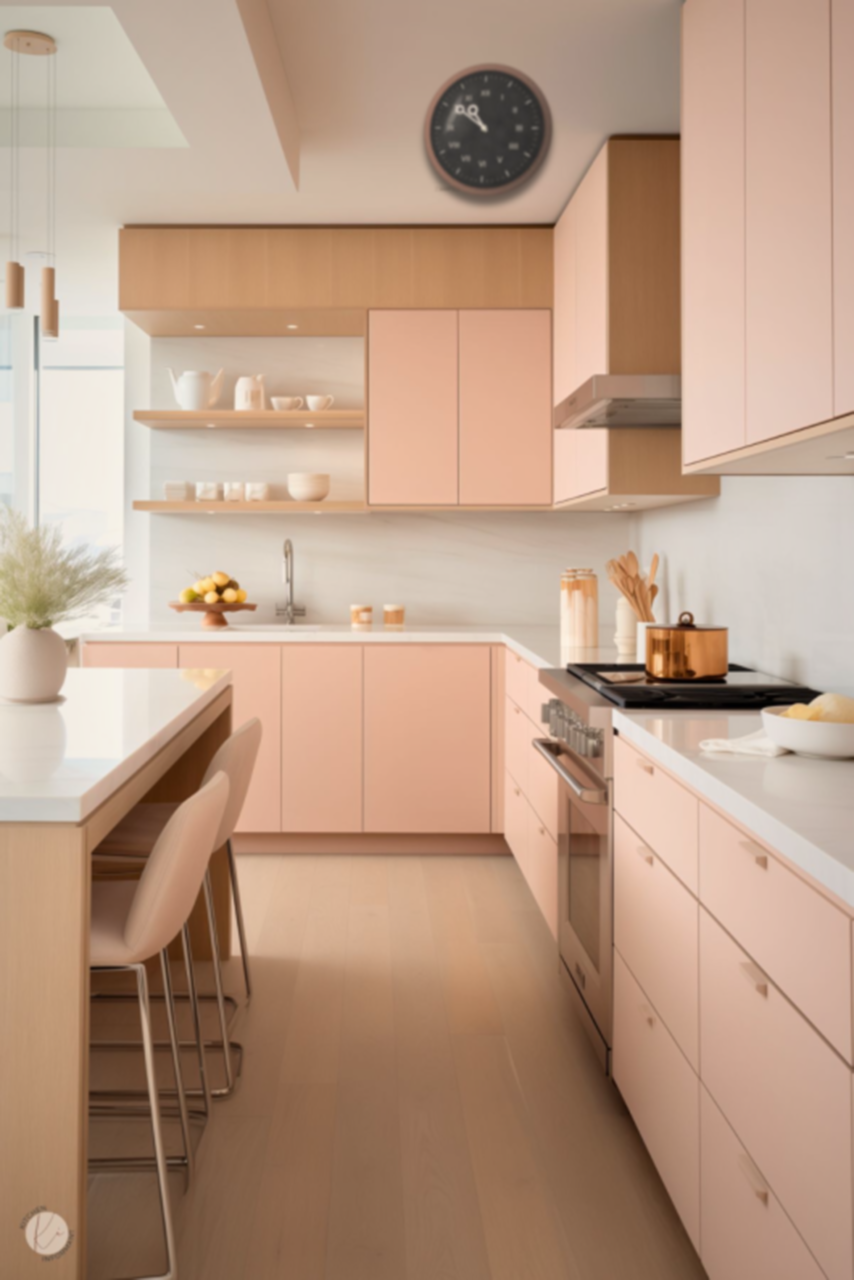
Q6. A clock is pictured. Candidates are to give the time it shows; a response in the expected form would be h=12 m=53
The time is h=10 m=51
